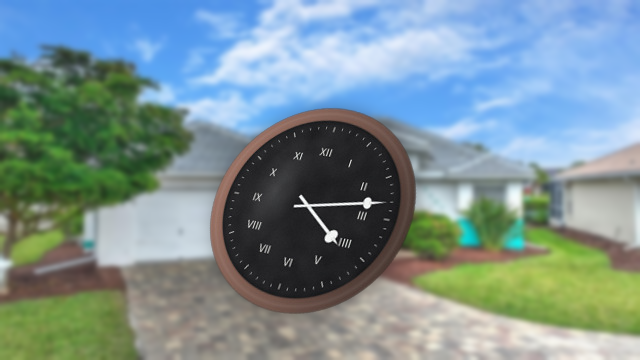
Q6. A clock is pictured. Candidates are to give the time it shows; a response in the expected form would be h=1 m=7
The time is h=4 m=13
